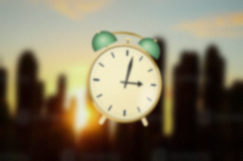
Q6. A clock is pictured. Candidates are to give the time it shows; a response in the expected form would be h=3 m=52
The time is h=3 m=2
